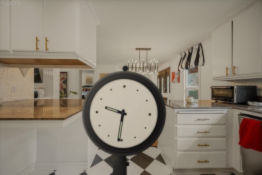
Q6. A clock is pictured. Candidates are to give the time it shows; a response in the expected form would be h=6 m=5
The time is h=9 m=31
